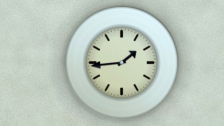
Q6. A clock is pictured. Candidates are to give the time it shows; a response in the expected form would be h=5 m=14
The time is h=1 m=44
